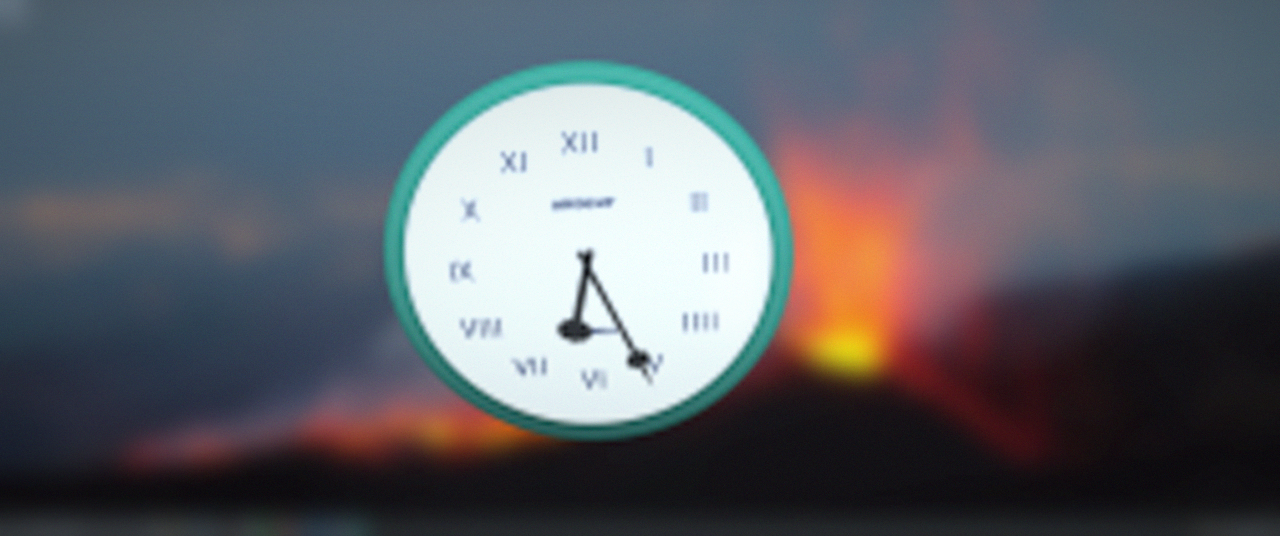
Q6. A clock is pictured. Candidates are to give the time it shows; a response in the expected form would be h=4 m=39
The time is h=6 m=26
